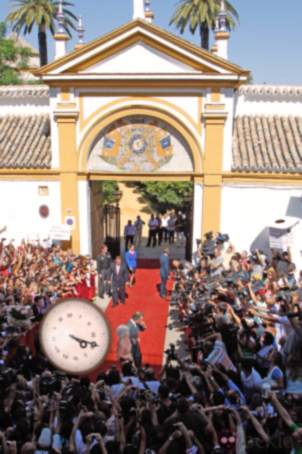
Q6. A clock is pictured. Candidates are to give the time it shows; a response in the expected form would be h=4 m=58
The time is h=4 m=19
